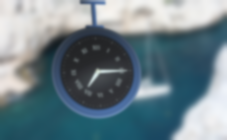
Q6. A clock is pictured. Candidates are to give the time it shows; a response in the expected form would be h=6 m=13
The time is h=7 m=15
